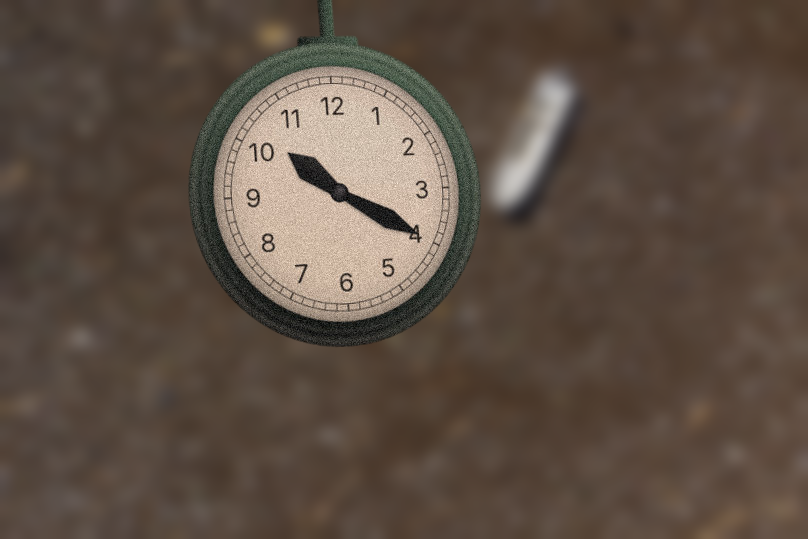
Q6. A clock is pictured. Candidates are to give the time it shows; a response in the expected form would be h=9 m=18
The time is h=10 m=20
